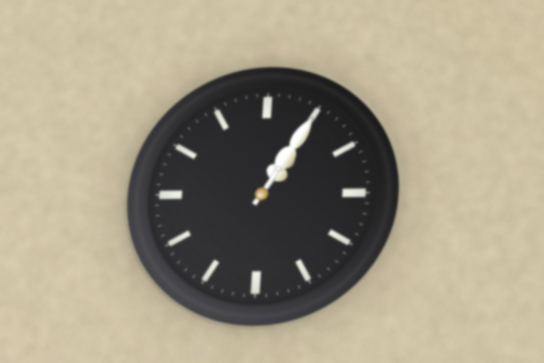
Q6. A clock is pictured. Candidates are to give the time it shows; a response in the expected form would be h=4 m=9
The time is h=1 m=5
